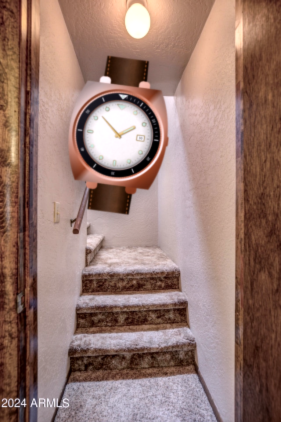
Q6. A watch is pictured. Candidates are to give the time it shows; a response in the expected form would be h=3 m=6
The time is h=1 m=52
